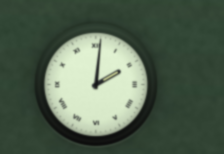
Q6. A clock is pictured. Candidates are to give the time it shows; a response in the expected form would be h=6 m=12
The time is h=2 m=1
